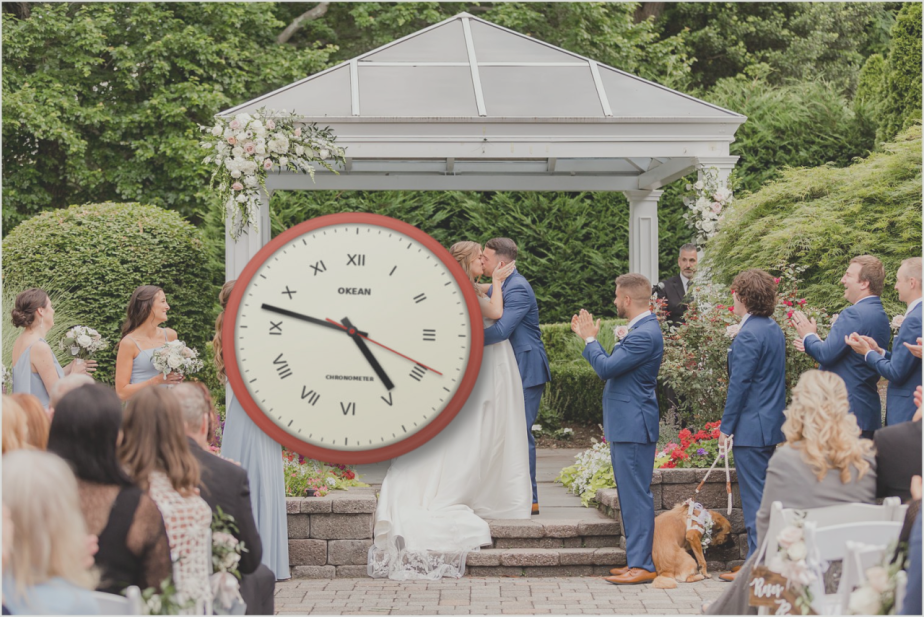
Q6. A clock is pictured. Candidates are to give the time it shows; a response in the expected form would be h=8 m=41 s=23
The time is h=4 m=47 s=19
